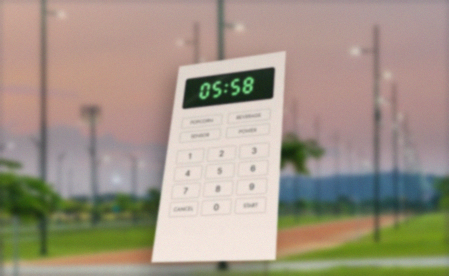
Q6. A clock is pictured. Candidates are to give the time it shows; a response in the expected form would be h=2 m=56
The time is h=5 m=58
